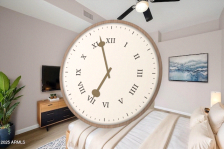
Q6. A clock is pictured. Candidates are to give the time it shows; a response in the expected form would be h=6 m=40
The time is h=6 m=57
